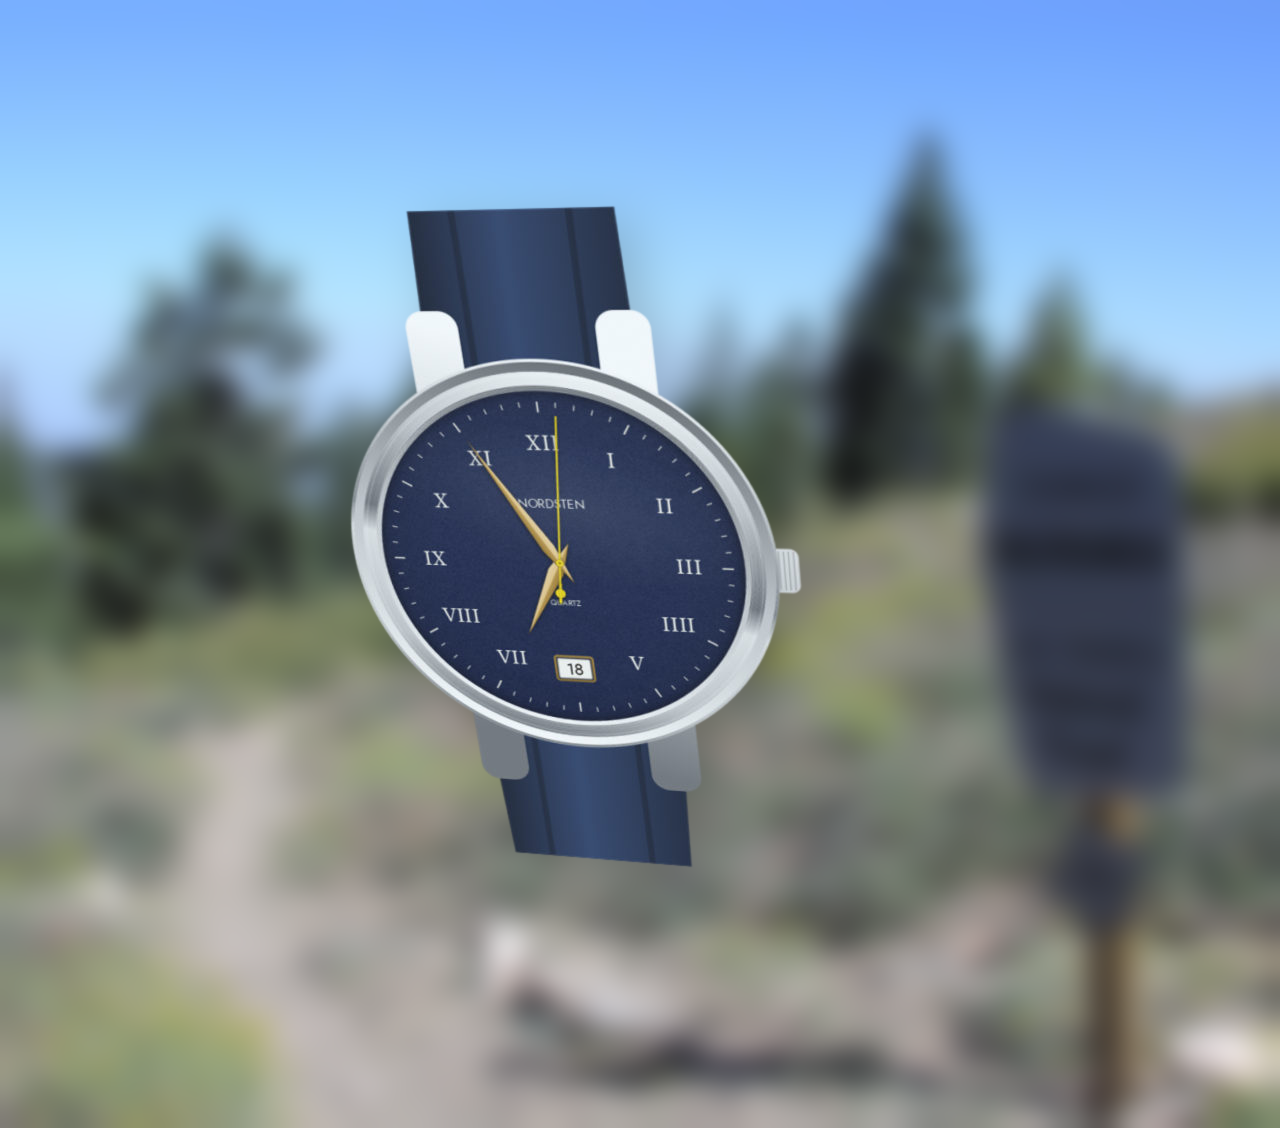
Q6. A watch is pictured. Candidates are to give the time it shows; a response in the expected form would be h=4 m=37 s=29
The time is h=6 m=55 s=1
